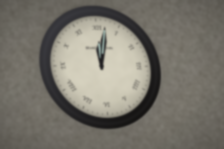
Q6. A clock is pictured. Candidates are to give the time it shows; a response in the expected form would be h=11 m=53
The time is h=12 m=2
